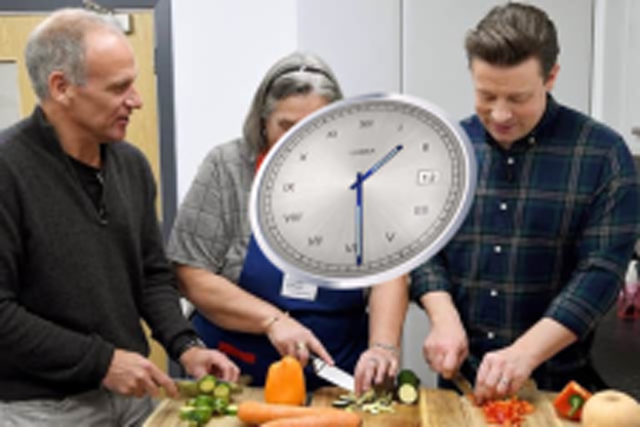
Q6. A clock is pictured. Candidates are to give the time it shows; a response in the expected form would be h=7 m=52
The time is h=1 m=29
